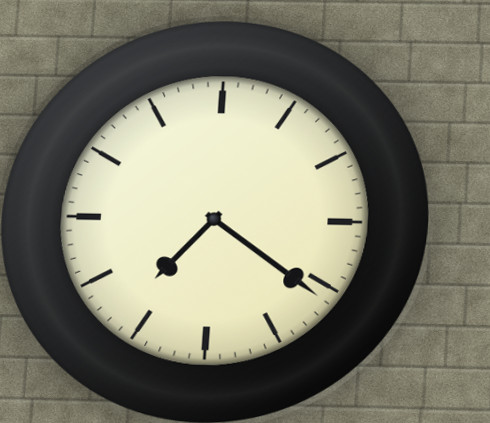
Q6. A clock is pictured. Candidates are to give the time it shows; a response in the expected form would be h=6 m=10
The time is h=7 m=21
